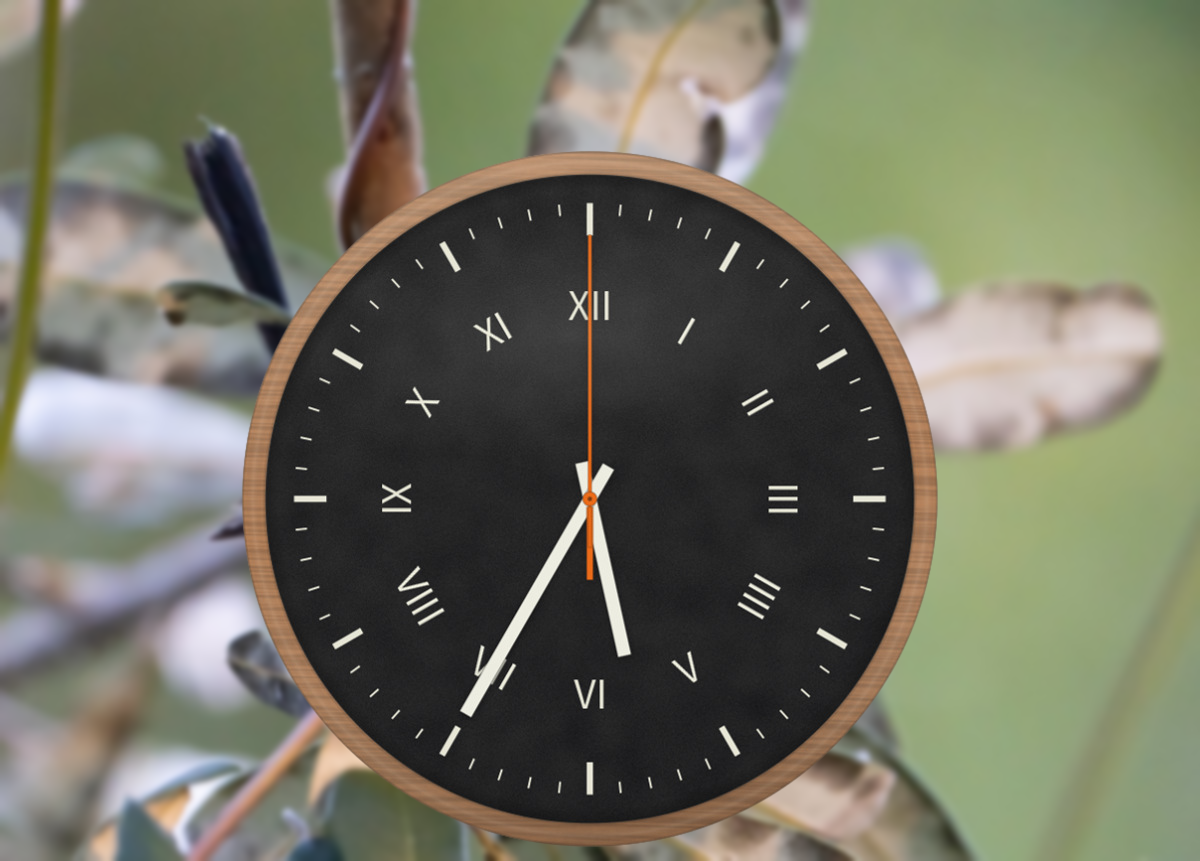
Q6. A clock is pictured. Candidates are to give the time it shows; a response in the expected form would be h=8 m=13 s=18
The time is h=5 m=35 s=0
